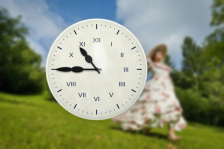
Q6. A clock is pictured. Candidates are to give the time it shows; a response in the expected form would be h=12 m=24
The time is h=10 m=45
